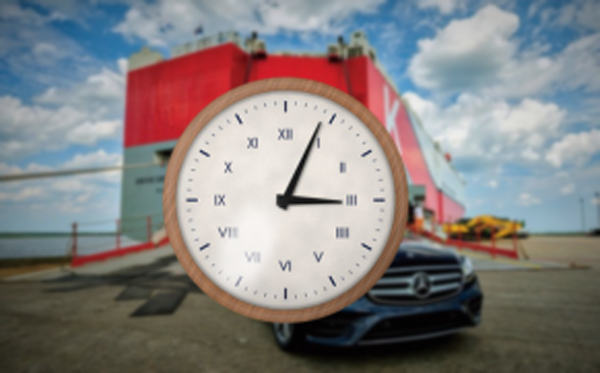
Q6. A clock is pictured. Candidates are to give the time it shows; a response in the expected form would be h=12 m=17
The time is h=3 m=4
